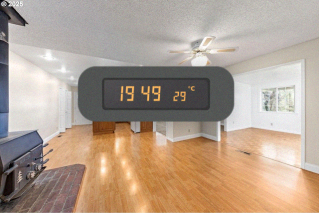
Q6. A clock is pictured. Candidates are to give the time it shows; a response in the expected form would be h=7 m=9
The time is h=19 m=49
